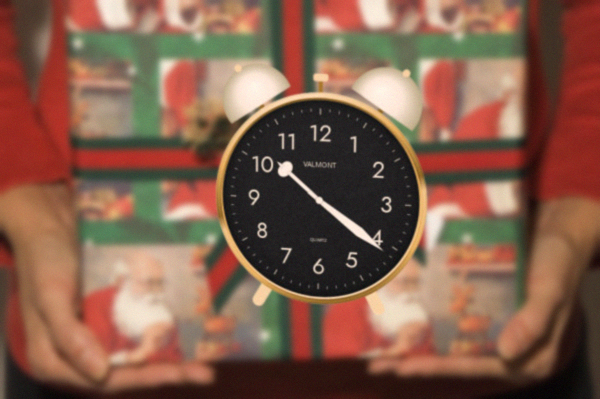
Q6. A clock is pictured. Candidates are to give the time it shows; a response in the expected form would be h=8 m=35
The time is h=10 m=21
